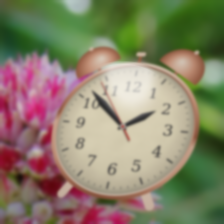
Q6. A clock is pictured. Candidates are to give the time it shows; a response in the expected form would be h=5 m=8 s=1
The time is h=1 m=51 s=54
